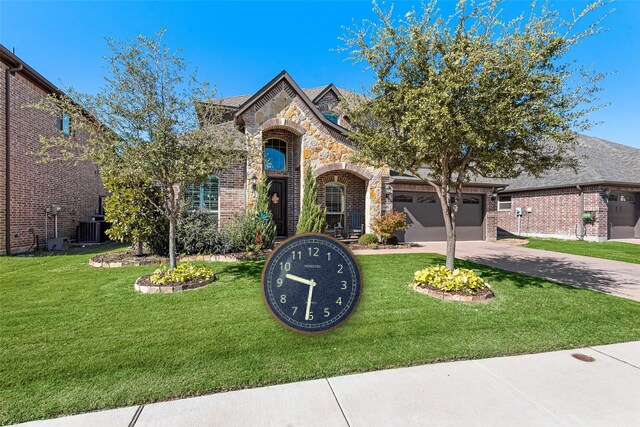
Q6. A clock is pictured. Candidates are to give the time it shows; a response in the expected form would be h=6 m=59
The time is h=9 m=31
